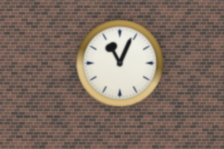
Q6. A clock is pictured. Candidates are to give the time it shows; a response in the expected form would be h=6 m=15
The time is h=11 m=4
